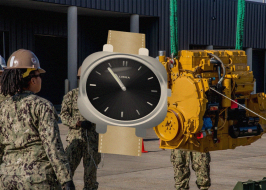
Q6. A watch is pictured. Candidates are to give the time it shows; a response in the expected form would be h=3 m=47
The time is h=10 m=54
